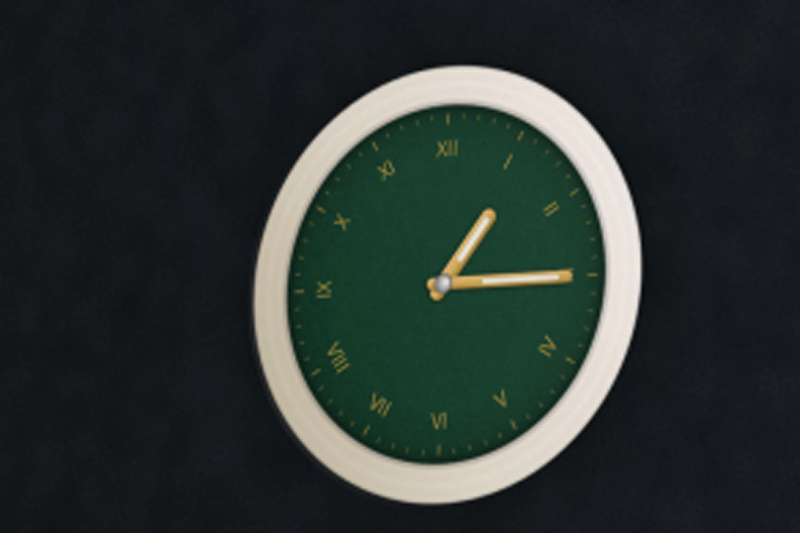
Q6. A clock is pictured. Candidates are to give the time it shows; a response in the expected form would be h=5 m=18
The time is h=1 m=15
